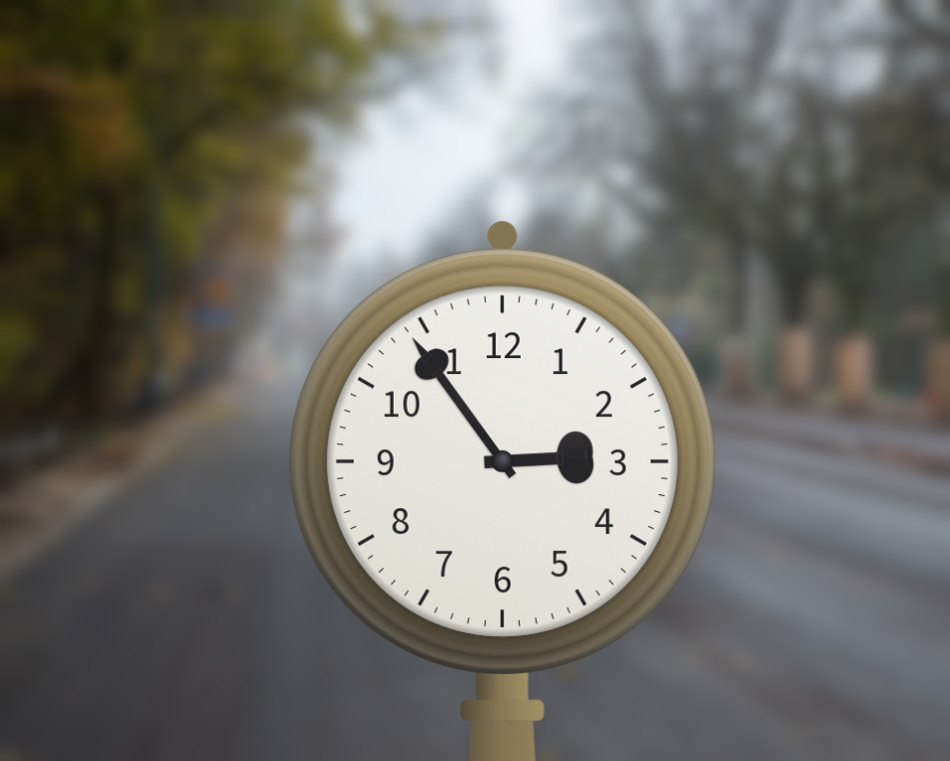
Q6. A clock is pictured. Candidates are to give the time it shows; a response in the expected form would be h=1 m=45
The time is h=2 m=54
